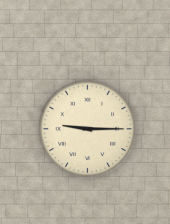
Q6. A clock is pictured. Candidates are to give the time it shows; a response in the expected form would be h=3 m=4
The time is h=9 m=15
